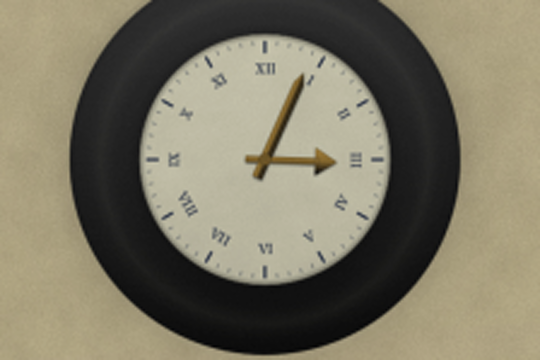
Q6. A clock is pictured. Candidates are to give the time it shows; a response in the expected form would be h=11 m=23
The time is h=3 m=4
